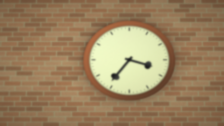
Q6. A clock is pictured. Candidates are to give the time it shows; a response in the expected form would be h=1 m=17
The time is h=3 m=36
